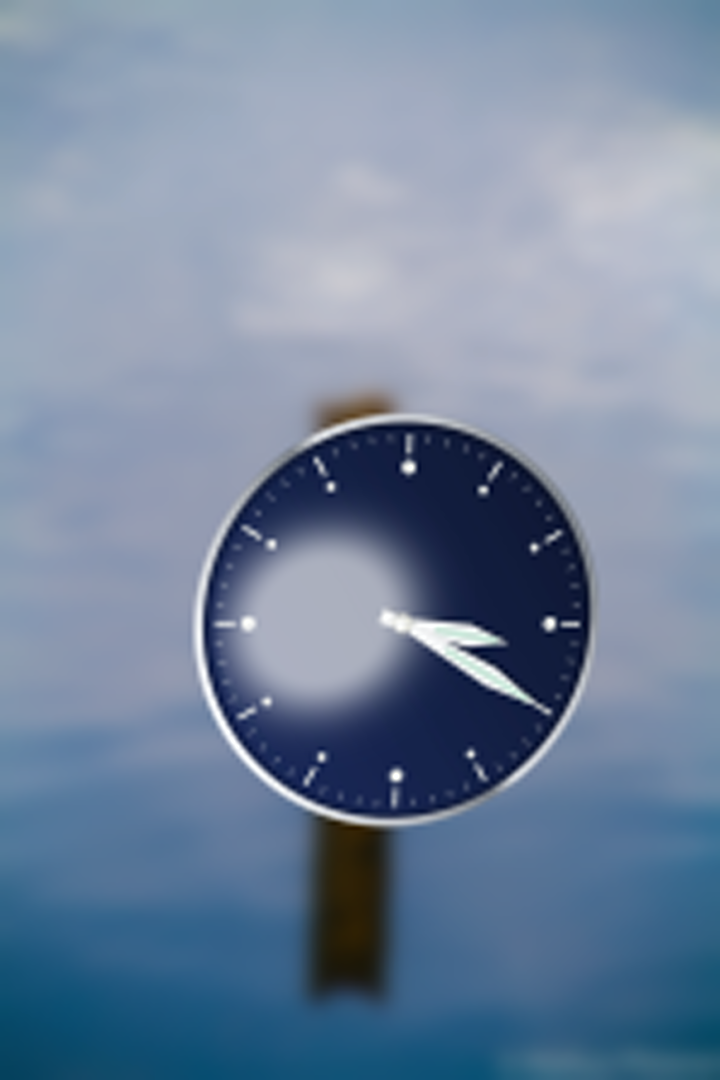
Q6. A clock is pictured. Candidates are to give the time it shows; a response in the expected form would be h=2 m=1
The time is h=3 m=20
